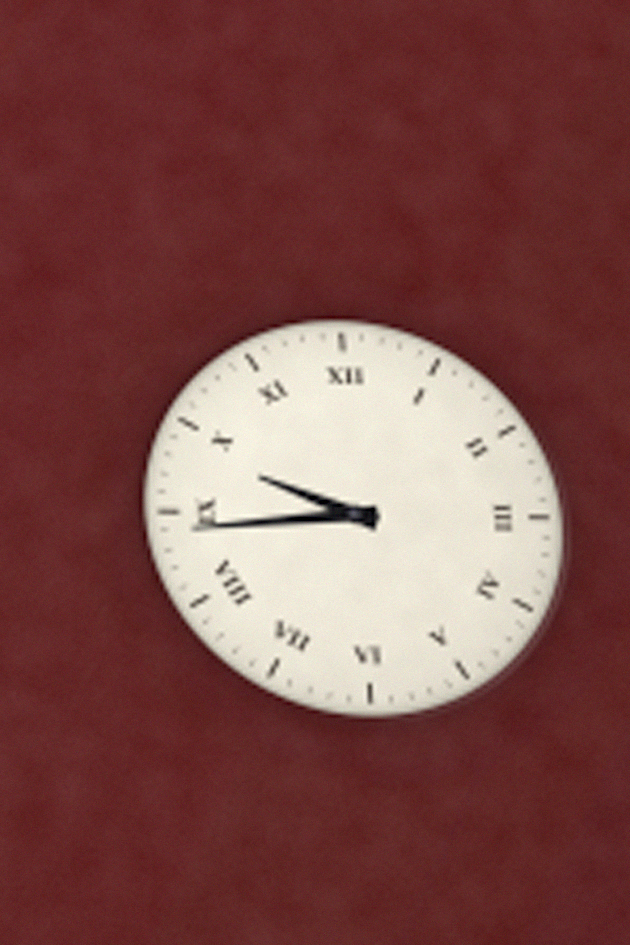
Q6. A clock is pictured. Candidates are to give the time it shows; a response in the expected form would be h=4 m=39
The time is h=9 m=44
